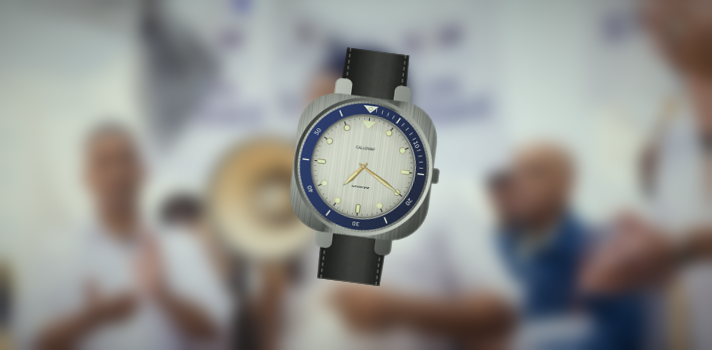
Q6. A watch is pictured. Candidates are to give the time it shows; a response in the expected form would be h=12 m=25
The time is h=7 m=20
